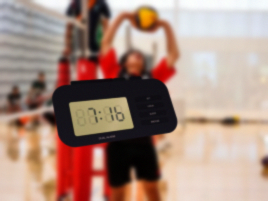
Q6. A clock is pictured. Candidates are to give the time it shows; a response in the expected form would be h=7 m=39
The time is h=7 m=16
